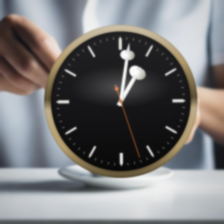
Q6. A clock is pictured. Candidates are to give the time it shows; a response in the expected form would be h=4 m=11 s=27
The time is h=1 m=1 s=27
